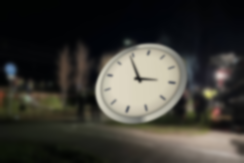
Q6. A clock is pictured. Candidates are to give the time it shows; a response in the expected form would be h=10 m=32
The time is h=2 m=54
